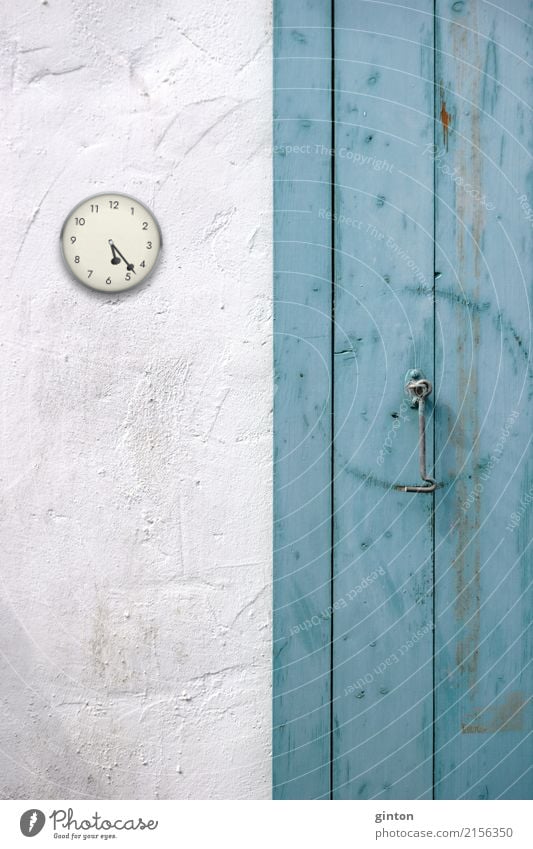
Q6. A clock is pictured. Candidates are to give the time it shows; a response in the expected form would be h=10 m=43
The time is h=5 m=23
